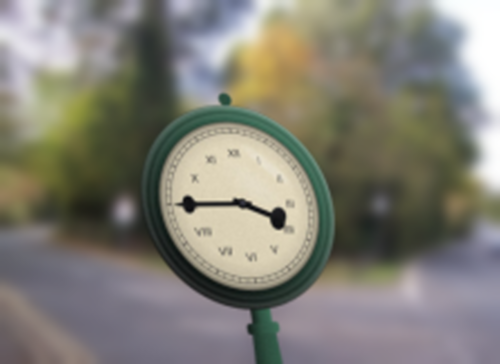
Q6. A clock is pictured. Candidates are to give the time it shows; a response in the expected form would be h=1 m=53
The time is h=3 m=45
